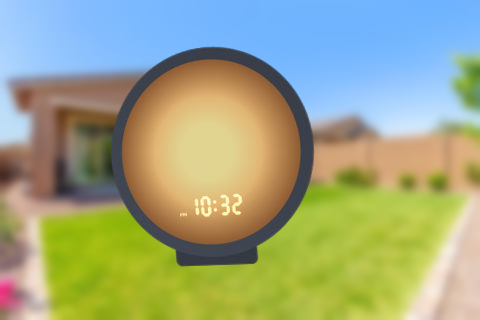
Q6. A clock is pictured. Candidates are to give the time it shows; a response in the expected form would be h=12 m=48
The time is h=10 m=32
